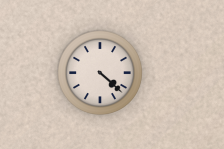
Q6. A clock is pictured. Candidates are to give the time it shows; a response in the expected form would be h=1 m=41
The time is h=4 m=22
